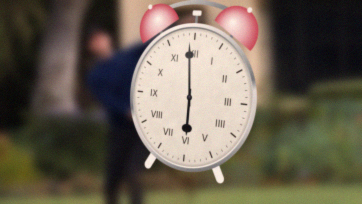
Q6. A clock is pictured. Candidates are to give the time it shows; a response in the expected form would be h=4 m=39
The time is h=5 m=59
